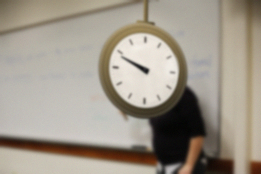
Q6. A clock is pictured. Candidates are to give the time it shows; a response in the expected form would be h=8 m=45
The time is h=9 m=49
